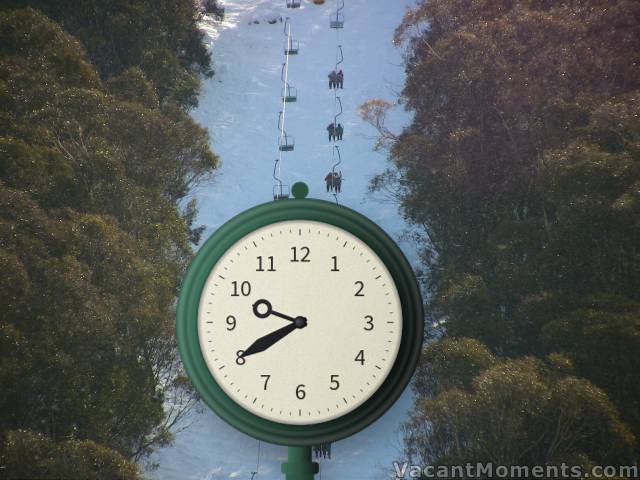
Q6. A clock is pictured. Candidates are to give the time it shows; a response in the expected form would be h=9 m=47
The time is h=9 m=40
